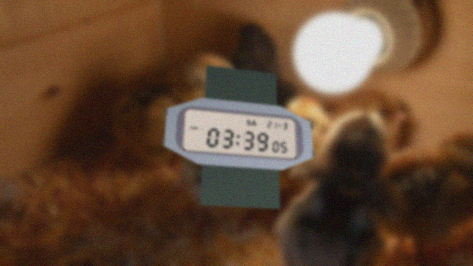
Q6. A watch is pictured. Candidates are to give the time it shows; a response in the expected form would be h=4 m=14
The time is h=3 m=39
